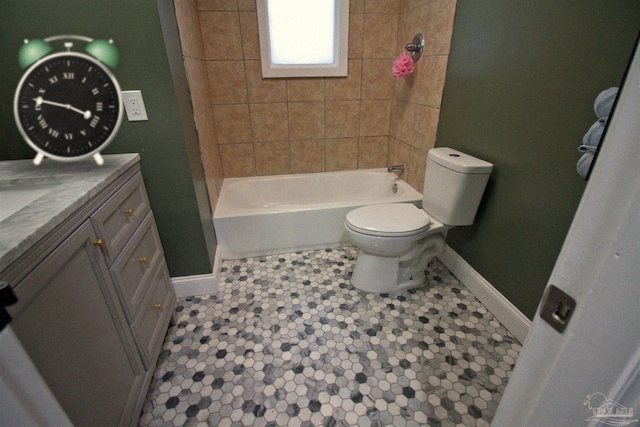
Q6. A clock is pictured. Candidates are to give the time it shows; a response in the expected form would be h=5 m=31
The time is h=3 m=47
